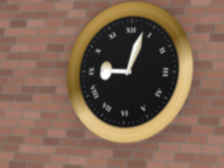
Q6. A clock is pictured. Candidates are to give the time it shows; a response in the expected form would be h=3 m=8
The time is h=9 m=3
